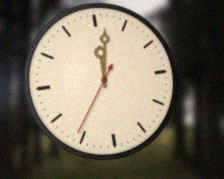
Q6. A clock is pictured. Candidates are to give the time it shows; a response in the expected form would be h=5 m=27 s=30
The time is h=12 m=1 s=36
